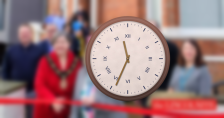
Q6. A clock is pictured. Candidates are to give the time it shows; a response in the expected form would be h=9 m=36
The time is h=11 m=34
